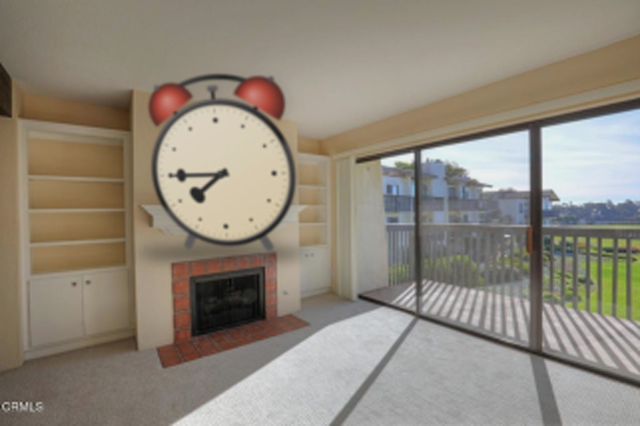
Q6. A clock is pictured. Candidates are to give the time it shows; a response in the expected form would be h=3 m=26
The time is h=7 m=45
